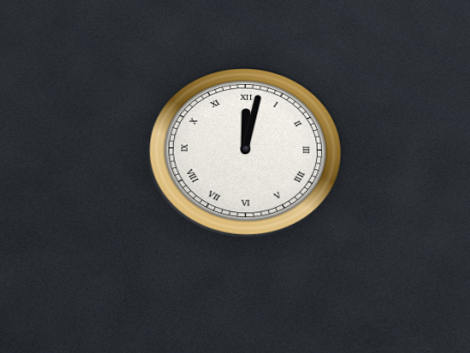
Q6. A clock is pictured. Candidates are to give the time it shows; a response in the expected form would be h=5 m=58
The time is h=12 m=2
